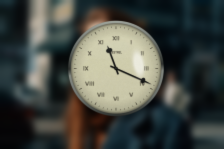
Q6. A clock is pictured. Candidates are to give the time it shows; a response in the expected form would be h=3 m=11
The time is h=11 m=19
